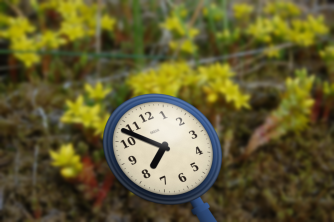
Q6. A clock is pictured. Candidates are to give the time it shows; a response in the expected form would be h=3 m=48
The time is h=7 m=53
